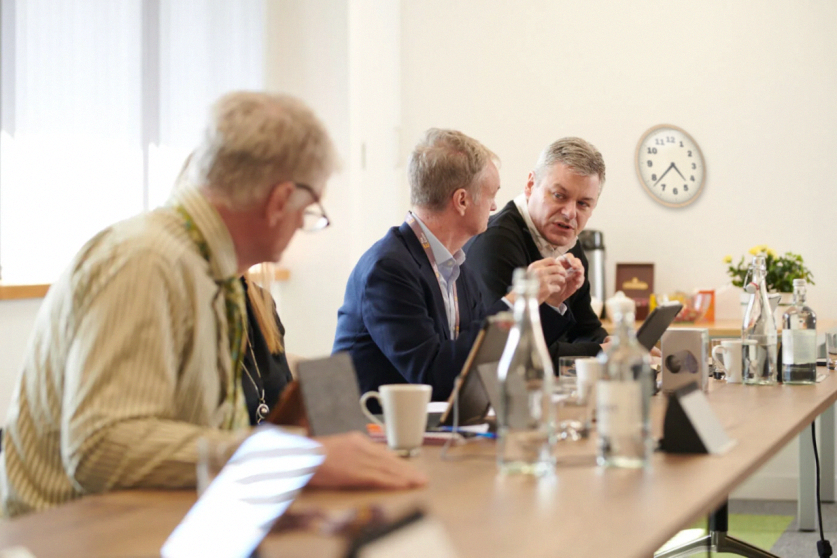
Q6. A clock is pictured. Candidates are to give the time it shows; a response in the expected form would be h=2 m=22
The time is h=4 m=38
